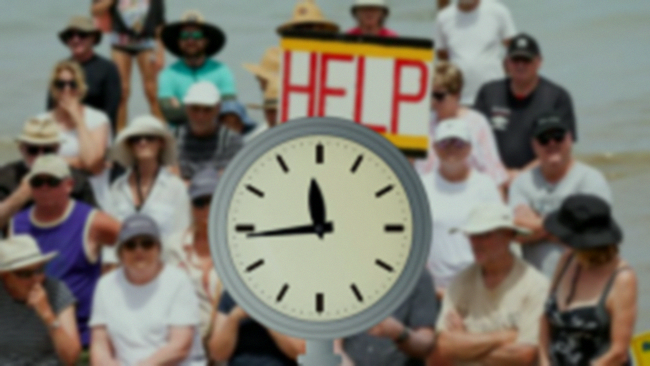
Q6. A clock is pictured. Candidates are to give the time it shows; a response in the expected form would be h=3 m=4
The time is h=11 m=44
